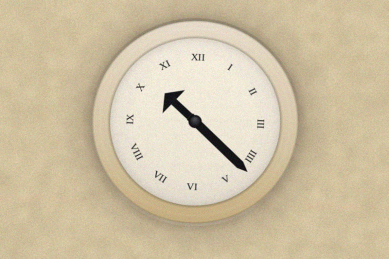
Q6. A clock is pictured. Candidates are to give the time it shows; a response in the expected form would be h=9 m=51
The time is h=10 m=22
